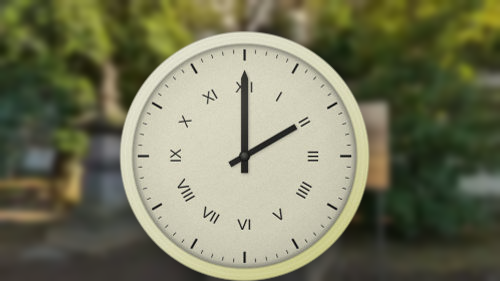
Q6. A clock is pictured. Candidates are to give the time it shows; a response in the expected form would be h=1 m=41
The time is h=2 m=0
